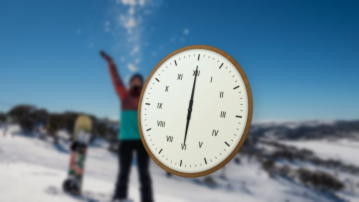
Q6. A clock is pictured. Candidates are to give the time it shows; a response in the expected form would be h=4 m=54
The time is h=6 m=0
